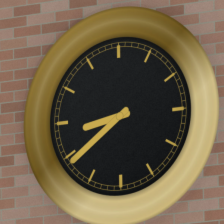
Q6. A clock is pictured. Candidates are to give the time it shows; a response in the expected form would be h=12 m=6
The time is h=8 m=39
